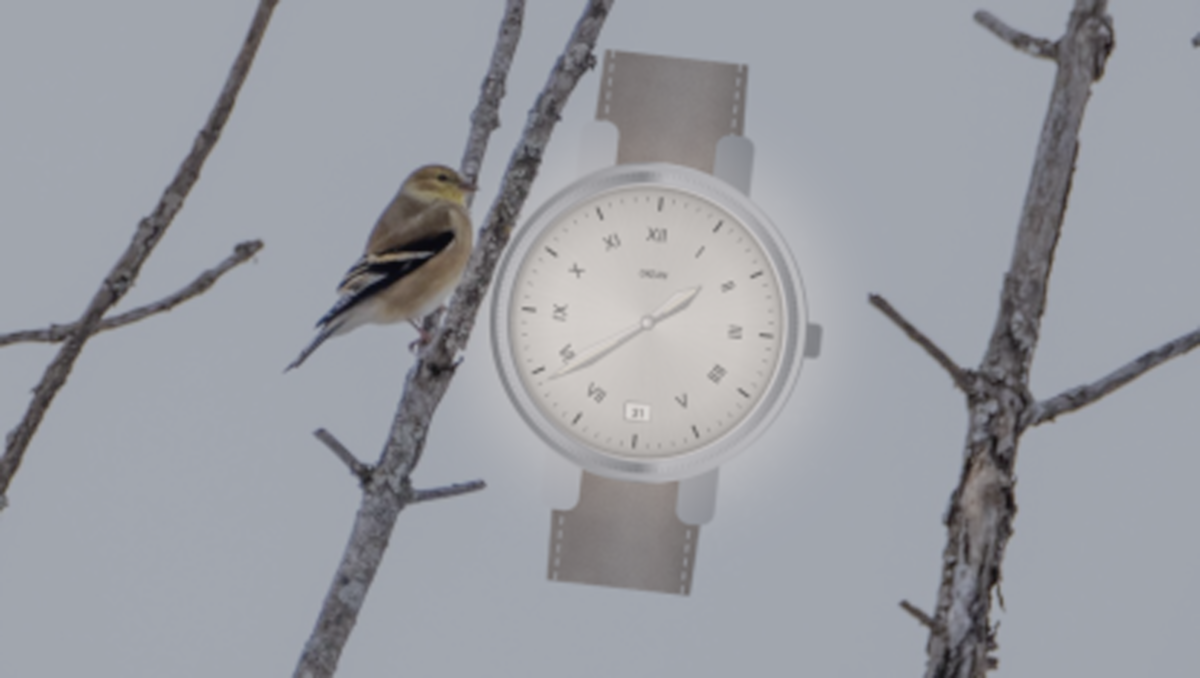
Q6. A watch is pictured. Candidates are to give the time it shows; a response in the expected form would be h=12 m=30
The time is h=1 m=39
